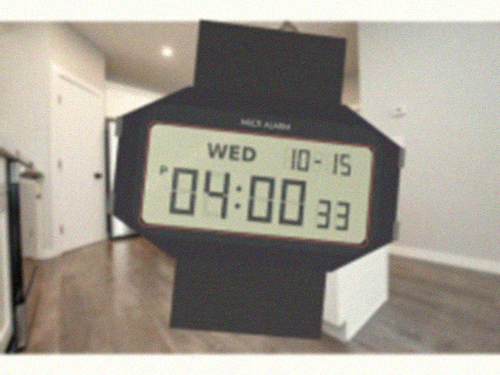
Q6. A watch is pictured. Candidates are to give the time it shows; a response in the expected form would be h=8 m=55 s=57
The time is h=4 m=0 s=33
